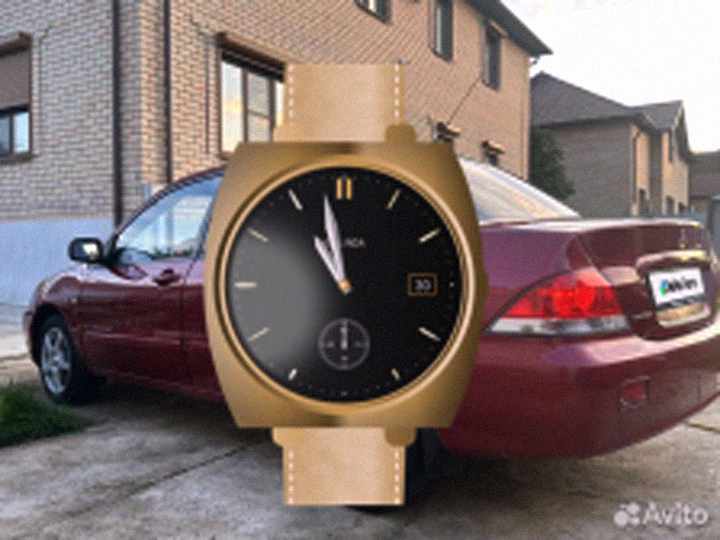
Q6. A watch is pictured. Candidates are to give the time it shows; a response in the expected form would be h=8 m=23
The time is h=10 m=58
